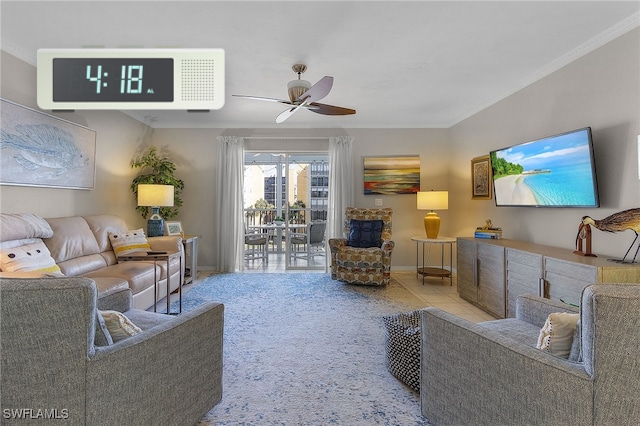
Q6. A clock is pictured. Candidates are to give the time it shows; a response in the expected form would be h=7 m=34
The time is h=4 m=18
